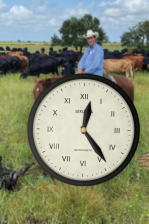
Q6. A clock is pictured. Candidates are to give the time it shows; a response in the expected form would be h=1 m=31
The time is h=12 m=24
